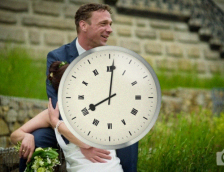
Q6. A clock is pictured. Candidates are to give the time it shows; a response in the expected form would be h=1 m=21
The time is h=8 m=1
